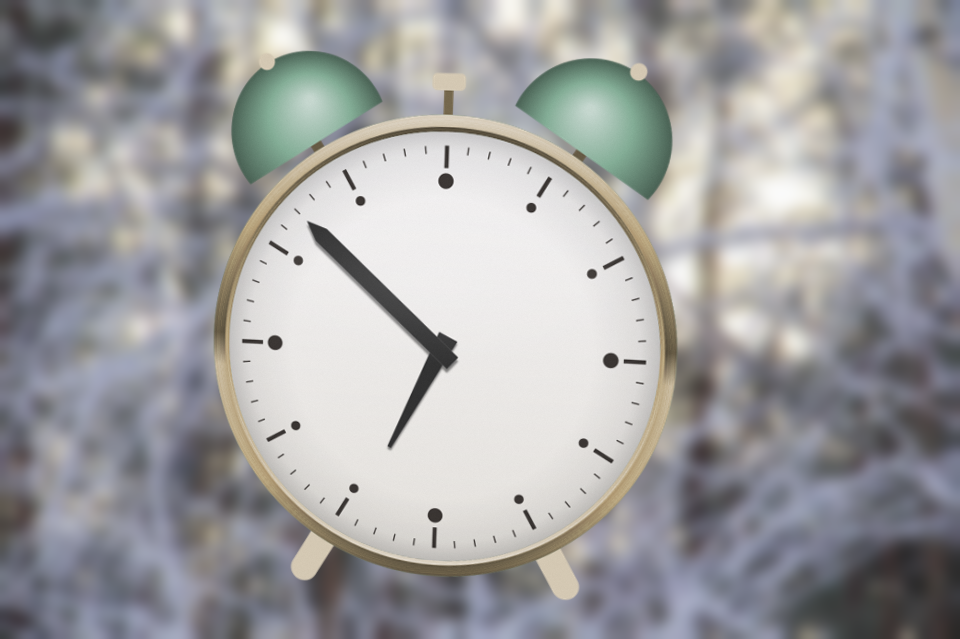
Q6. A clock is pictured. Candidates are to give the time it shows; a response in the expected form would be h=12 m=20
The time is h=6 m=52
